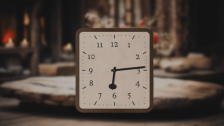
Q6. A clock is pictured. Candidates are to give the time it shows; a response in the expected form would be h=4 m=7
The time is h=6 m=14
